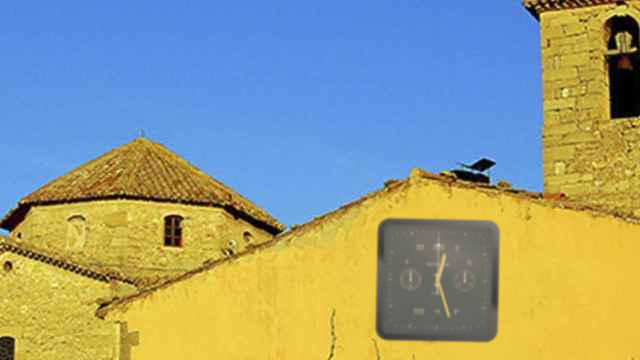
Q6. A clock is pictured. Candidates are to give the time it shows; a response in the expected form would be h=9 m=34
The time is h=12 m=27
